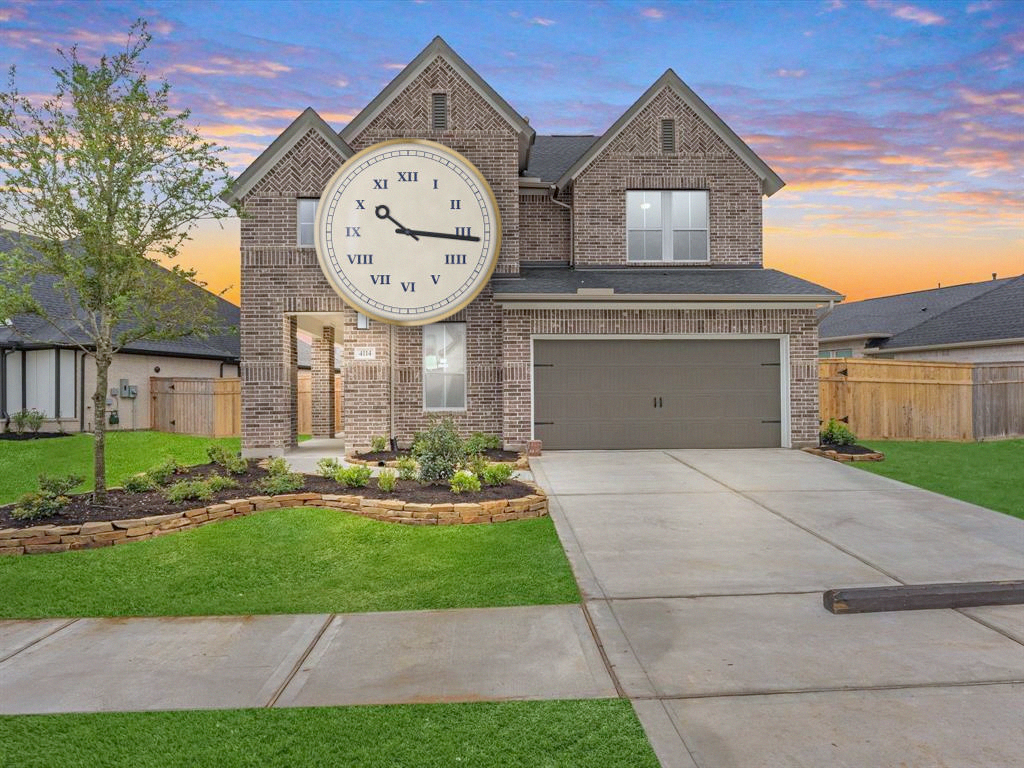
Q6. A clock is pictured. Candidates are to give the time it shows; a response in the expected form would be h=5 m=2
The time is h=10 m=16
